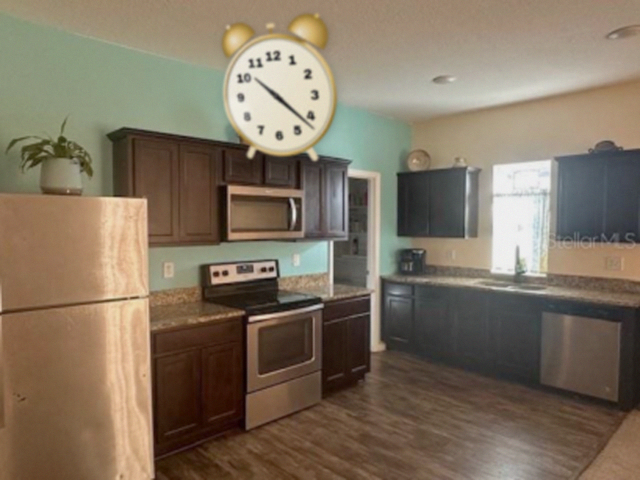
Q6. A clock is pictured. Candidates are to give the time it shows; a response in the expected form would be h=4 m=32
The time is h=10 m=22
